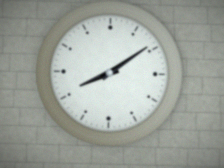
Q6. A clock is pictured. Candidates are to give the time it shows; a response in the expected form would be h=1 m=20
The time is h=8 m=9
